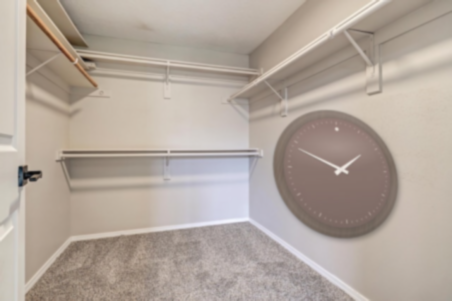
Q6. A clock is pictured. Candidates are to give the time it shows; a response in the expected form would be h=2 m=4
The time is h=1 m=49
